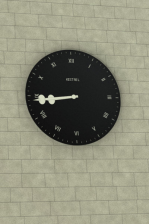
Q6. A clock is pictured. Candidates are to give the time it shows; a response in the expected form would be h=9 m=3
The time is h=8 m=44
